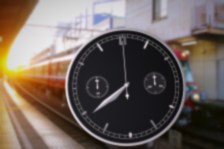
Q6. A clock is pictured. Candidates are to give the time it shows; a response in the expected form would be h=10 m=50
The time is h=7 m=39
